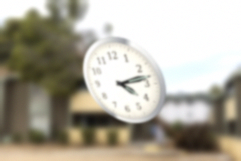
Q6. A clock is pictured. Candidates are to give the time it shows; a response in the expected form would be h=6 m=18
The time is h=4 m=13
